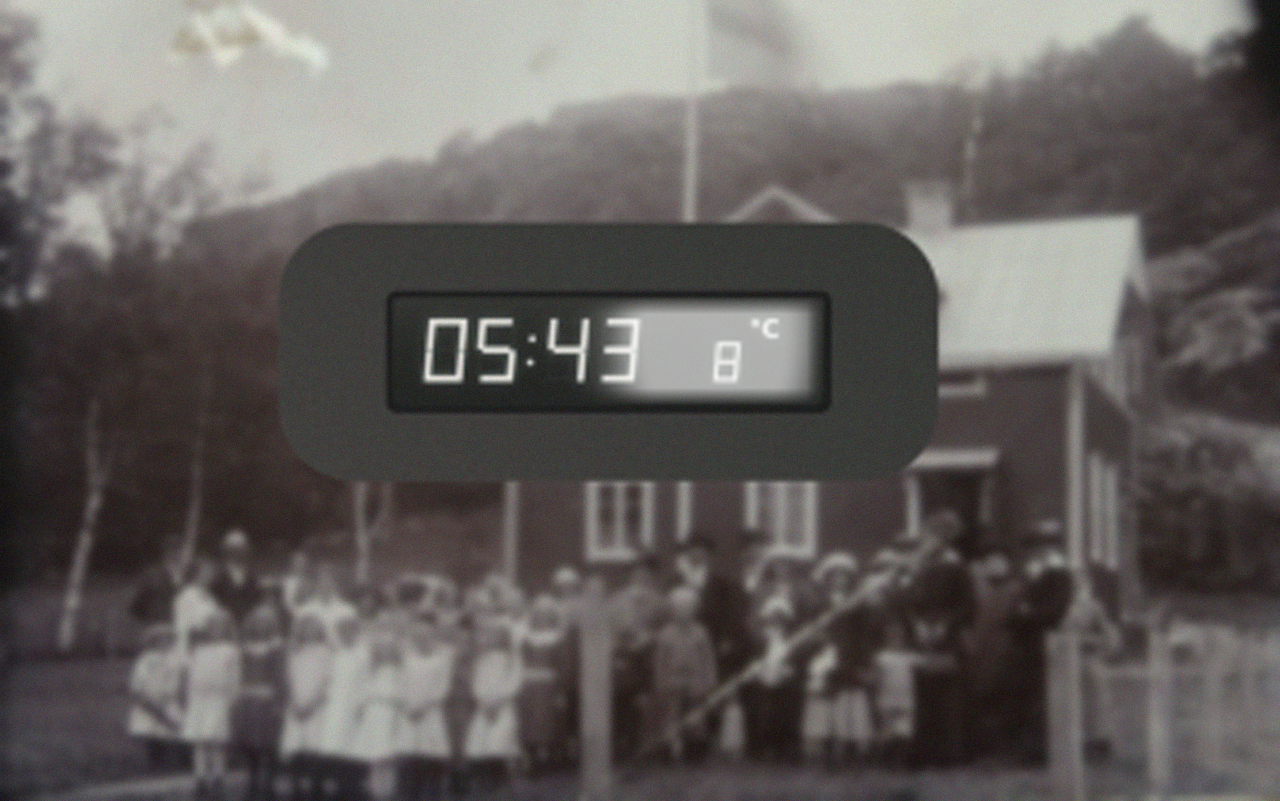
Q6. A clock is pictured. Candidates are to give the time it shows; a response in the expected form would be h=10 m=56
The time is h=5 m=43
